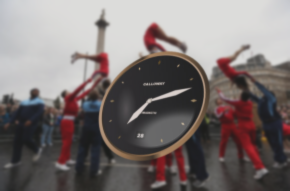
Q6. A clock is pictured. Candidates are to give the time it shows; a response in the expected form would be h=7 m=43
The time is h=7 m=12
